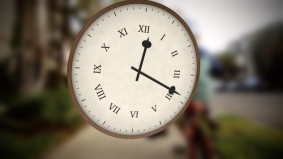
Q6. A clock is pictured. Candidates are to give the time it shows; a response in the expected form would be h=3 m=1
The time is h=12 m=19
